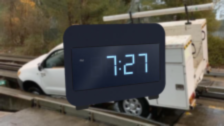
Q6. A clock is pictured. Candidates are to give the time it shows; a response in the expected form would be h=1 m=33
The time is h=7 m=27
